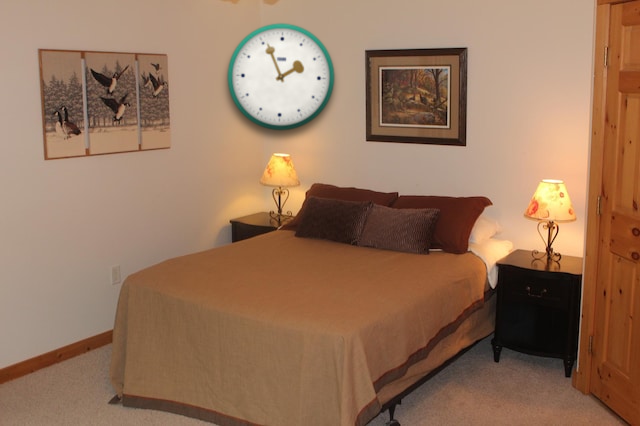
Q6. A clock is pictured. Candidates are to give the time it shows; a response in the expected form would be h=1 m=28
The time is h=1 m=56
